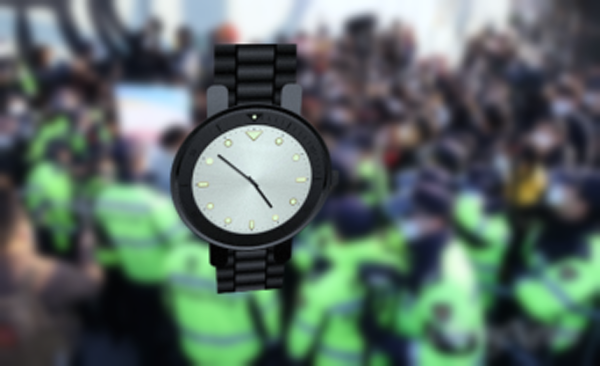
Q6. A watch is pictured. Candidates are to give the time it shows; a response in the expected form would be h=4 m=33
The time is h=4 m=52
